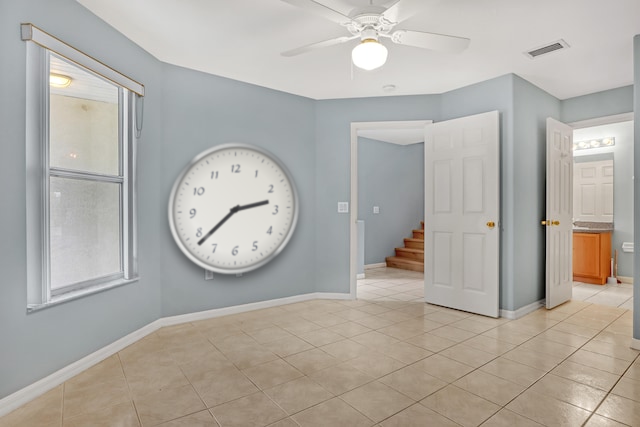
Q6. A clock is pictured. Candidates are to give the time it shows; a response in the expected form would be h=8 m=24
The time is h=2 m=38
